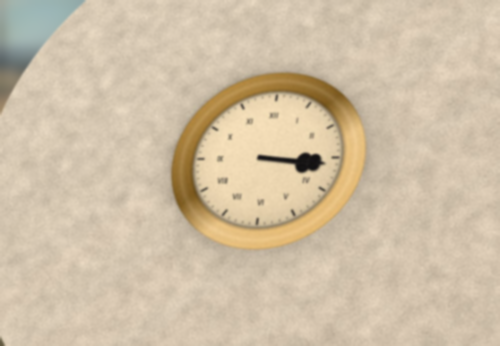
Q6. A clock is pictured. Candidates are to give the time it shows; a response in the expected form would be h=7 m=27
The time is h=3 m=16
